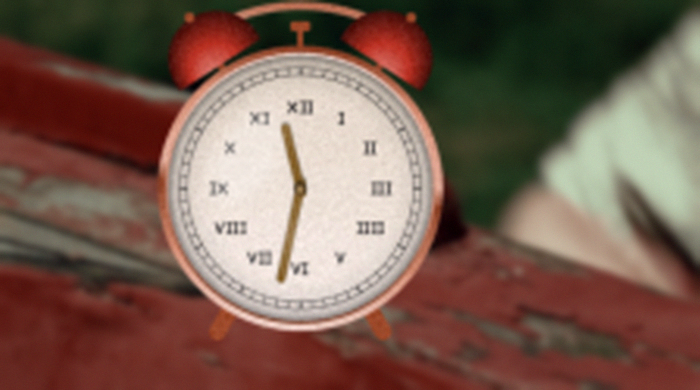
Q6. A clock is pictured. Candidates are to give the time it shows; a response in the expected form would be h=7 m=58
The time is h=11 m=32
